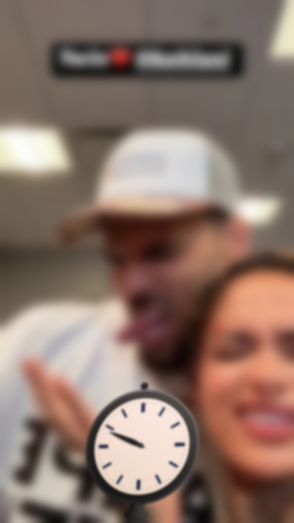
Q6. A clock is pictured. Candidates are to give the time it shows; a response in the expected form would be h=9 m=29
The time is h=9 m=49
